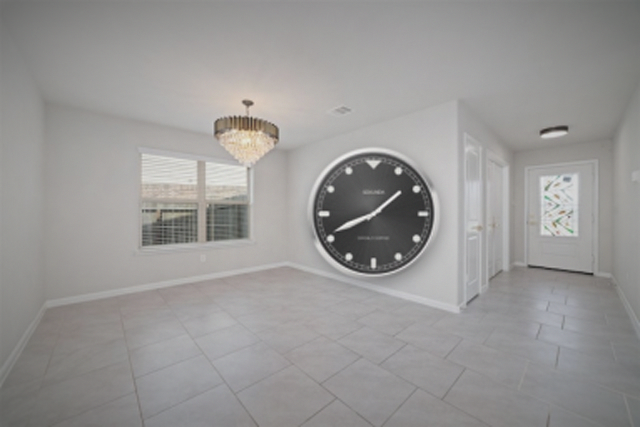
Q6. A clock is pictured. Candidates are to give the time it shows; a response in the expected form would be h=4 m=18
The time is h=1 m=41
